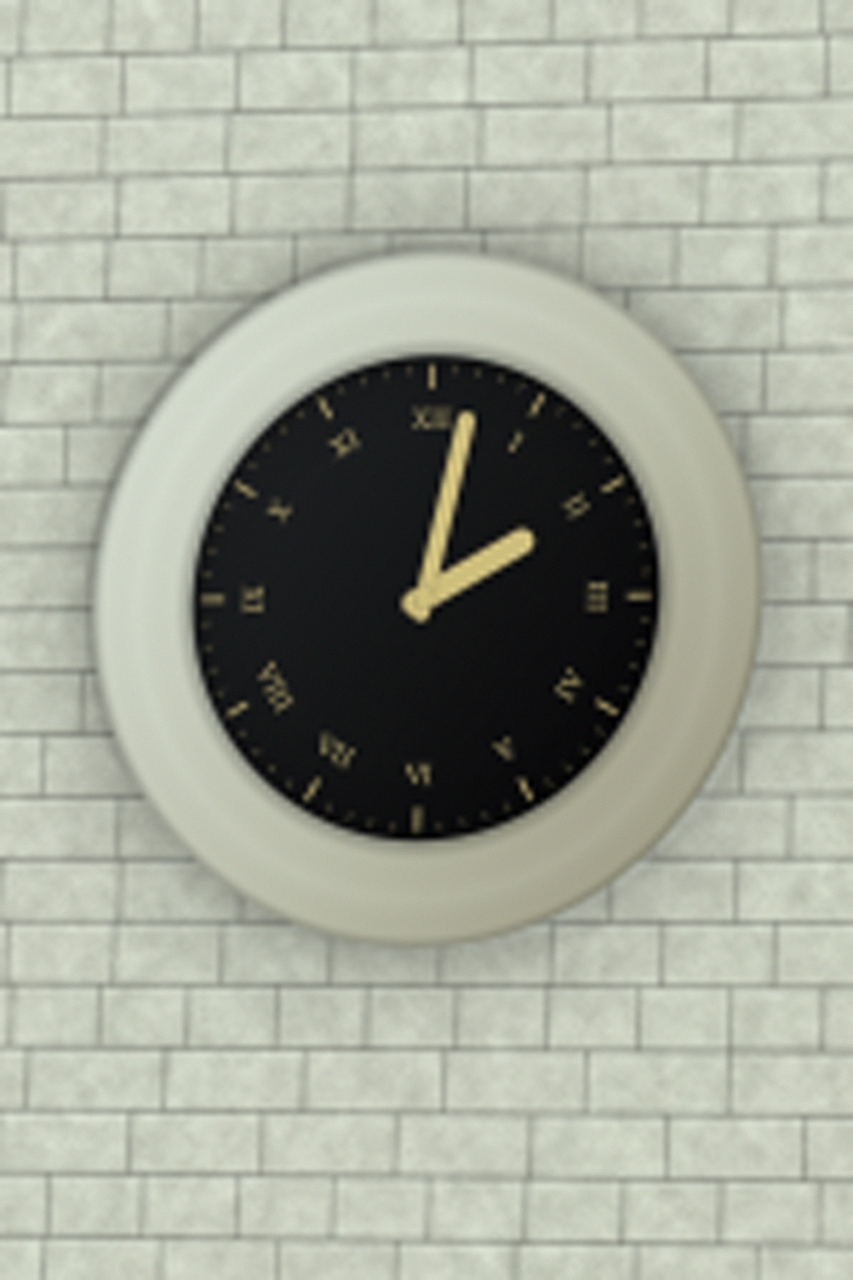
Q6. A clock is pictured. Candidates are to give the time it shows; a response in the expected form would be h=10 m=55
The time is h=2 m=2
